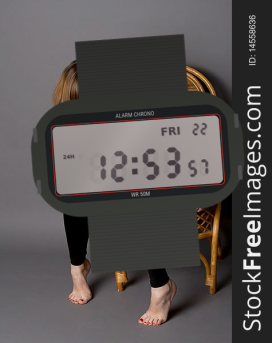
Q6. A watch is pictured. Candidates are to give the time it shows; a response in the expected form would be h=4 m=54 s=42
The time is h=12 m=53 s=57
